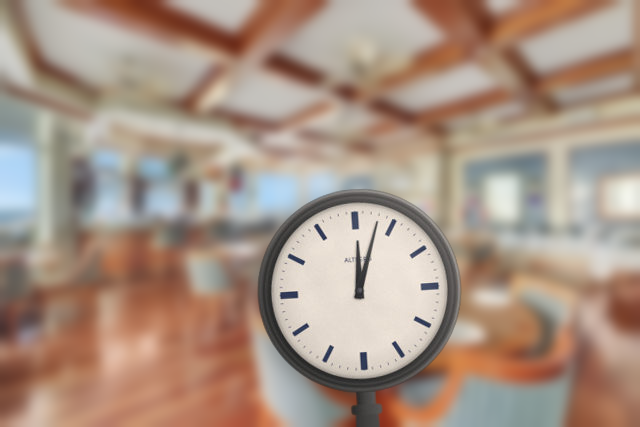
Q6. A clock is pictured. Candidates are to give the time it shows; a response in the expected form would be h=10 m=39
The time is h=12 m=3
